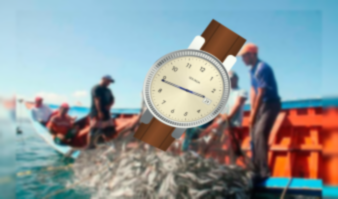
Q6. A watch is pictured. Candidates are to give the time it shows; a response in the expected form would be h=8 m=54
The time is h=2 m=44
